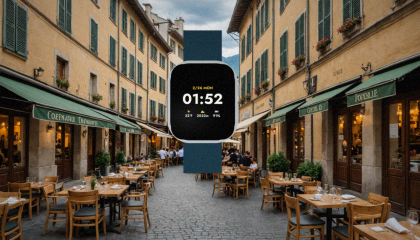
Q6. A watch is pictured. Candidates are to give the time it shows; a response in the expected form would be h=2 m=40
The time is h=1 m=52
